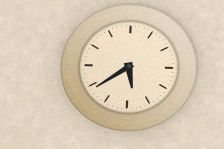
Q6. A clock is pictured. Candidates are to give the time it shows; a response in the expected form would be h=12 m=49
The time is h=5 m=39
